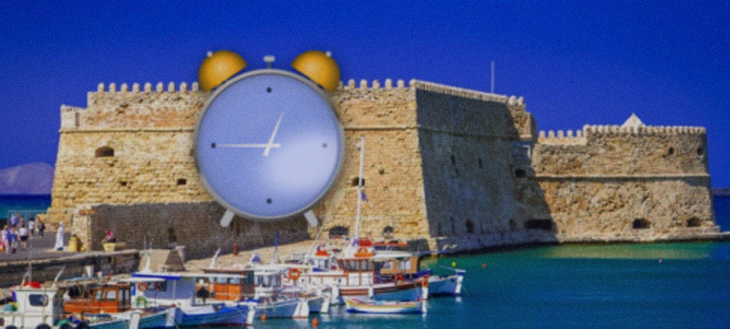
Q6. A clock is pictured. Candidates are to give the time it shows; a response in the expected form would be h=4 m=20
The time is h=12 m=45
